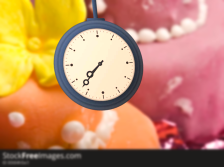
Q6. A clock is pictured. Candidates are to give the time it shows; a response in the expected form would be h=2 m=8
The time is h=7 m=37
